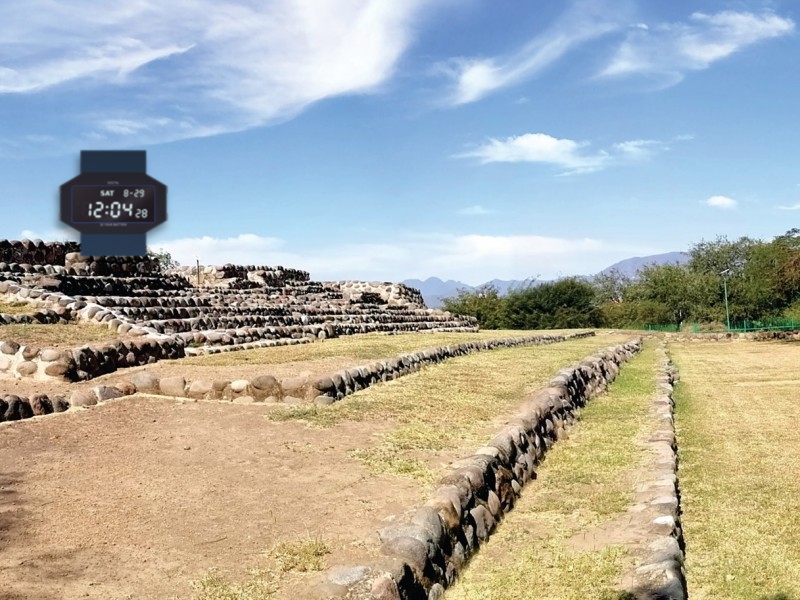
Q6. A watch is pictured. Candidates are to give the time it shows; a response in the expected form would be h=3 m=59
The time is h=12 m=4
